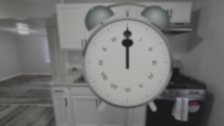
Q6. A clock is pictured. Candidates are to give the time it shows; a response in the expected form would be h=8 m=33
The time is h=12 m=0
